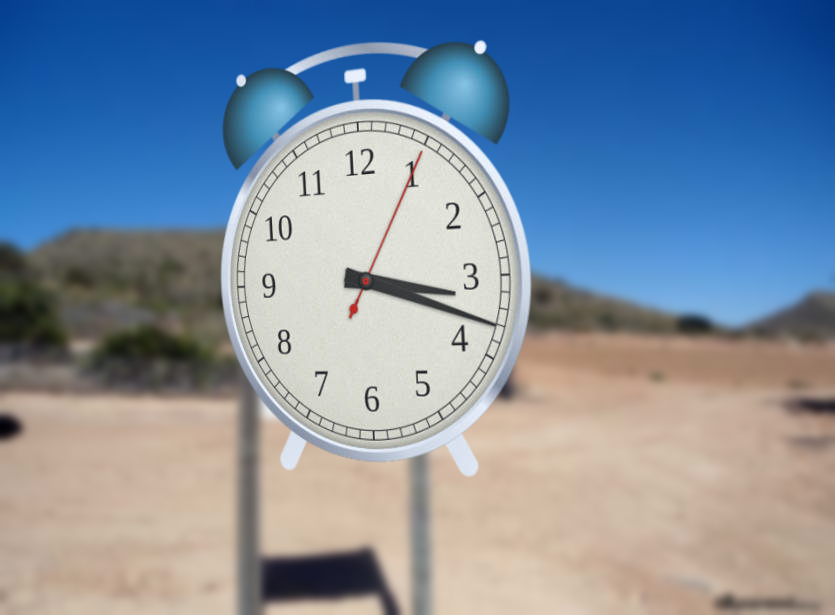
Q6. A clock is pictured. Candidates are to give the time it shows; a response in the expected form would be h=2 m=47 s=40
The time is h=3 m=18 s=5
